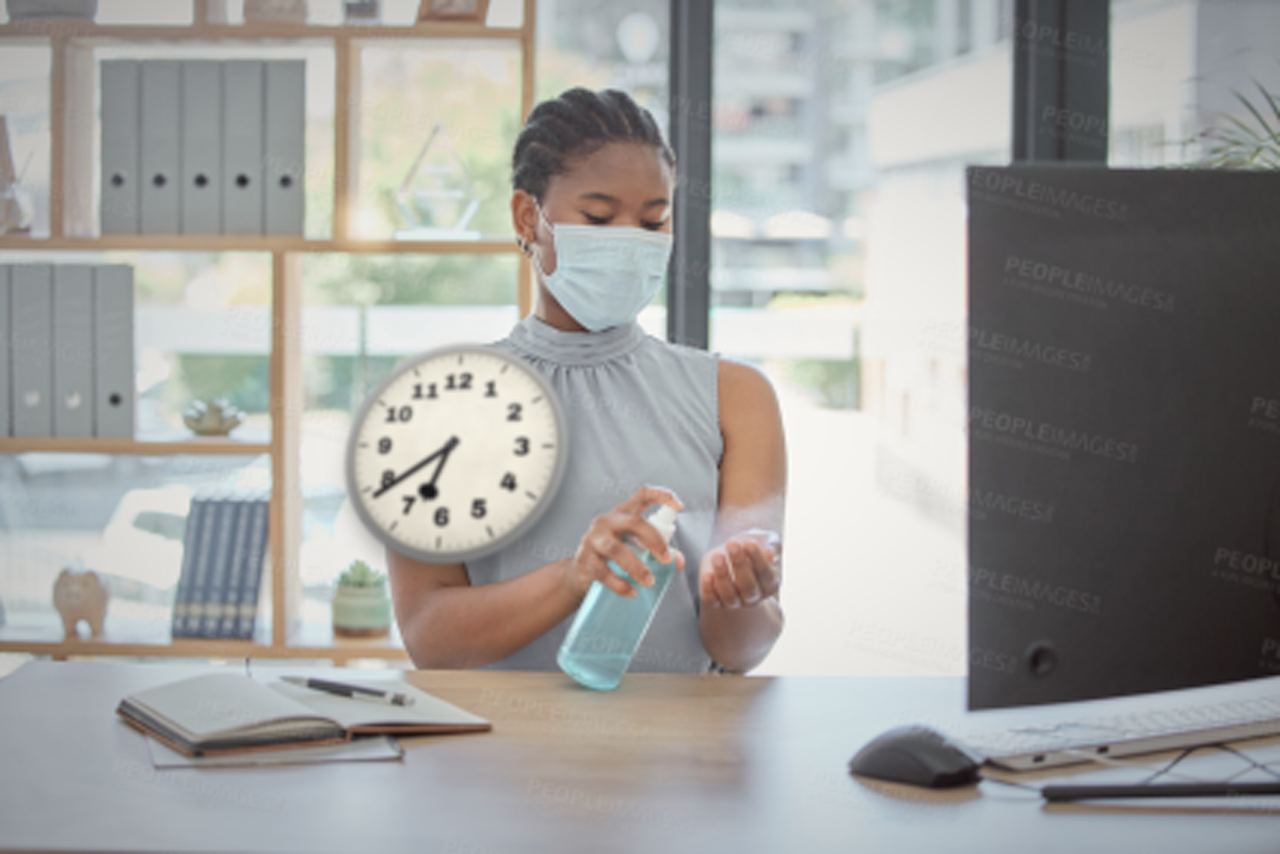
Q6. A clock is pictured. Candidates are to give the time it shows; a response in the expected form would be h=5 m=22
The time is h=6 m=39
